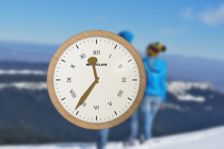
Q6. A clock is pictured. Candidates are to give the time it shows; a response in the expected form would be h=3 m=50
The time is h=11 m=36
